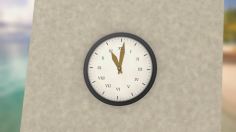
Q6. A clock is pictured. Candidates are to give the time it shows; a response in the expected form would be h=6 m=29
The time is h=11 m=1
